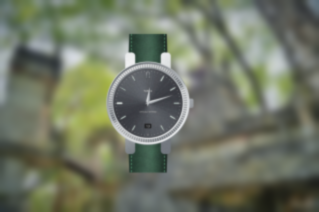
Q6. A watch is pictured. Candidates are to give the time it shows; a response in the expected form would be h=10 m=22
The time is h=12 m=12
